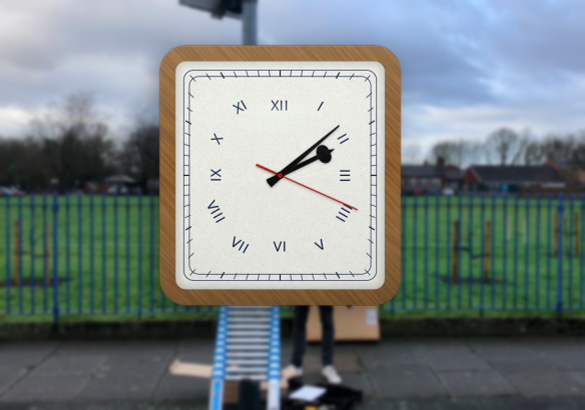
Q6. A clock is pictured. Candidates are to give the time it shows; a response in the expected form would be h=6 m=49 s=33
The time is h=2 m=8 s=19
